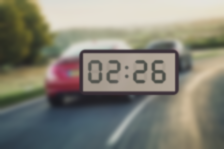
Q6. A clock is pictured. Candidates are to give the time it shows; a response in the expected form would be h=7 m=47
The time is h=2 m=26
